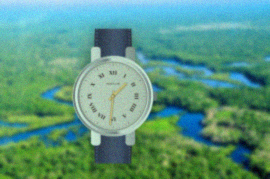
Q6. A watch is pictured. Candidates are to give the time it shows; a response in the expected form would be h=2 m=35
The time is h=1 m=31
